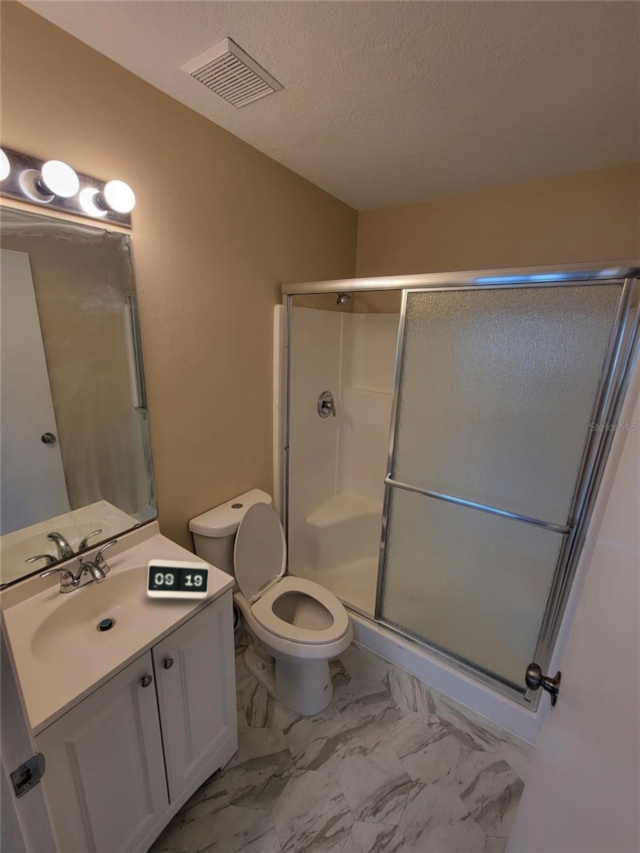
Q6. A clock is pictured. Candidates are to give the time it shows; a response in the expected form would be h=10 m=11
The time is h=9 m=19
